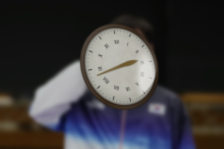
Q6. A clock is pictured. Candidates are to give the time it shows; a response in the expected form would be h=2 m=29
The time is h=2 m=43
